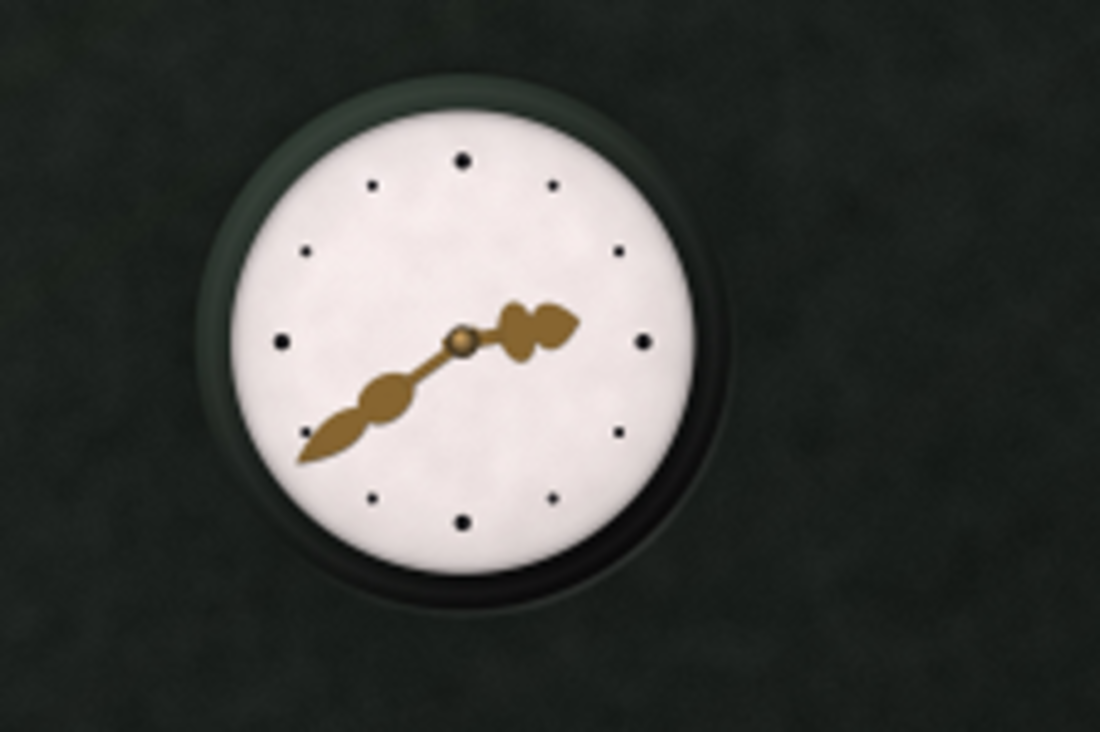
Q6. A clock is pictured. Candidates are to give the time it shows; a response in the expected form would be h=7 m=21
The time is h=2 m=39
